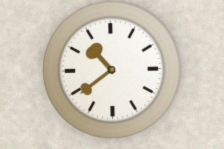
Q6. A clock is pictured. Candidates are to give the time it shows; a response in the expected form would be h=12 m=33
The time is h=10 m=39
